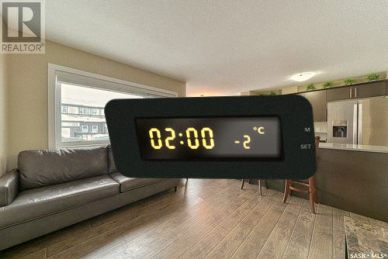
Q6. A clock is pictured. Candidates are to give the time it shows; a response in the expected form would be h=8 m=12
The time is h=2 m=0
